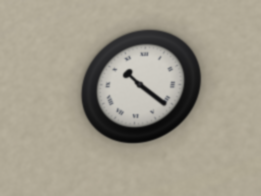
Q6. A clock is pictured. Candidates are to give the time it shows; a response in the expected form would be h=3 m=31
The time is h=10 m=21
